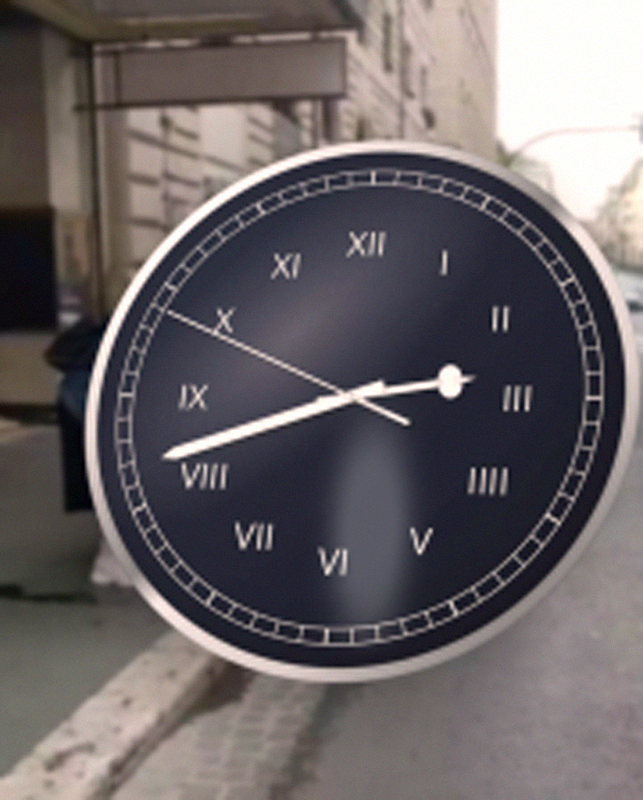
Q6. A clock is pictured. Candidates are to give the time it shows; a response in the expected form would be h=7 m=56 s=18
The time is h=2 m=41 s=49
